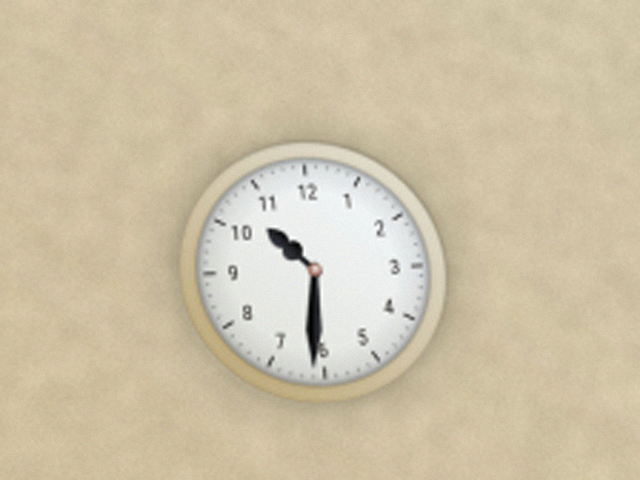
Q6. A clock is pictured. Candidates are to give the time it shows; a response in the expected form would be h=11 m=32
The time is h=10 m=31
